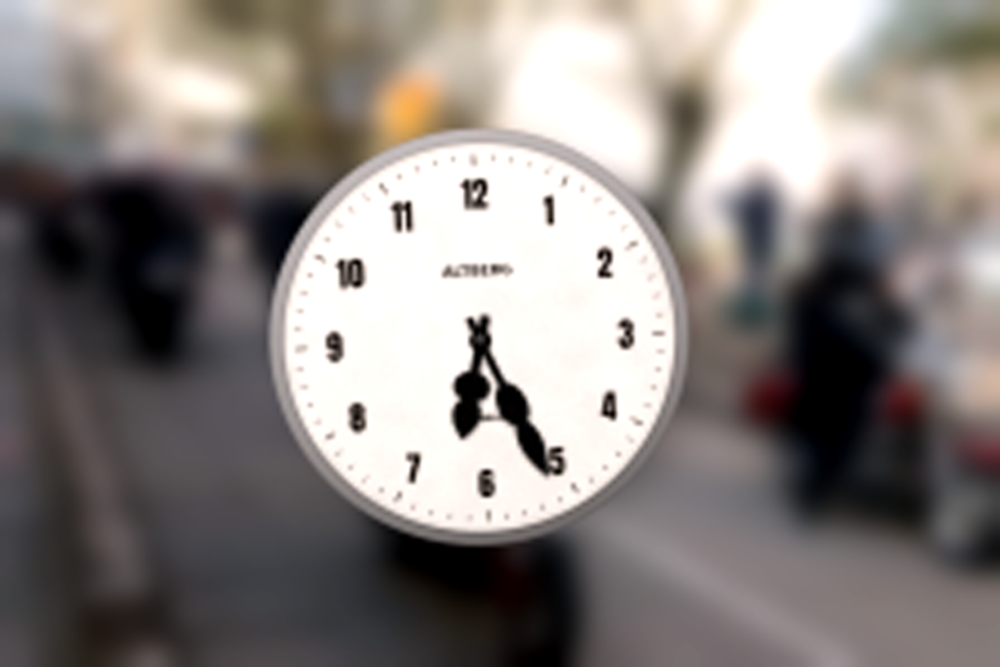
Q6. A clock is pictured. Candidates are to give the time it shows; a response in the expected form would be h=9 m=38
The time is h=6 m=26
